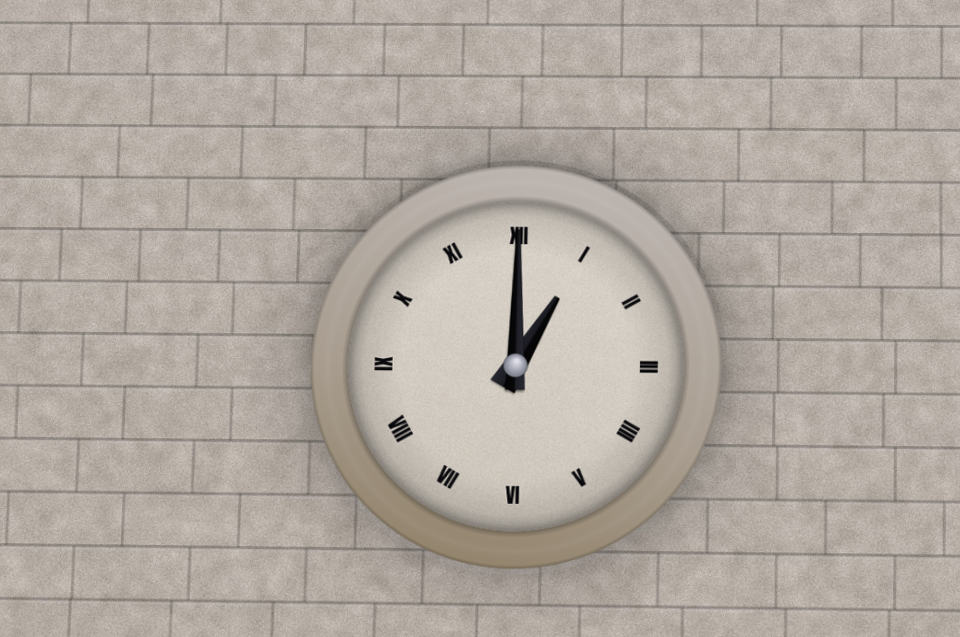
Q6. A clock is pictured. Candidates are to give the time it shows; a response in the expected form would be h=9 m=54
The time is h=1 m=0
